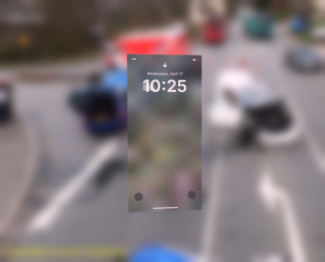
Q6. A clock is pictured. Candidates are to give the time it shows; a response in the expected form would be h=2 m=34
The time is h=10 m=25
